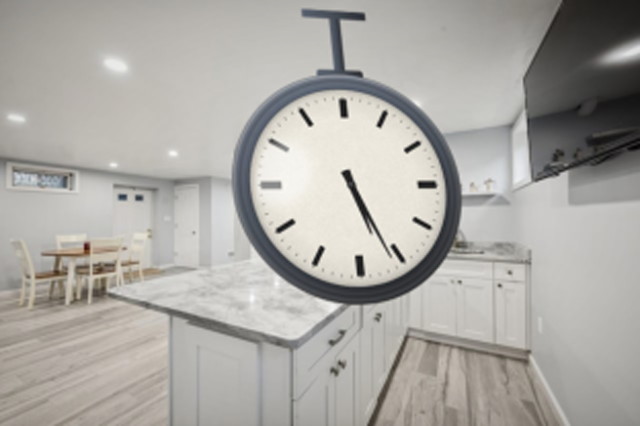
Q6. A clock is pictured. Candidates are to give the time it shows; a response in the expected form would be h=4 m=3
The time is h=5 m=26
